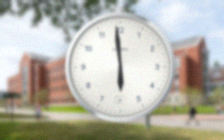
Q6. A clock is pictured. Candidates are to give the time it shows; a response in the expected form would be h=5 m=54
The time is h=5 m=59
